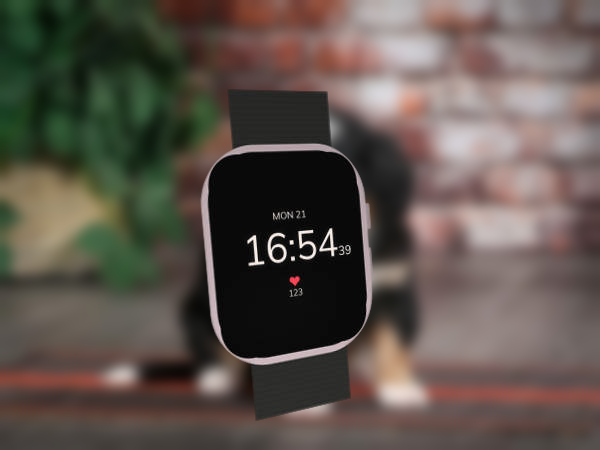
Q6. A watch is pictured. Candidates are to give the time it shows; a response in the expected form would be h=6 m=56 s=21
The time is h=16 m=54 s=39
